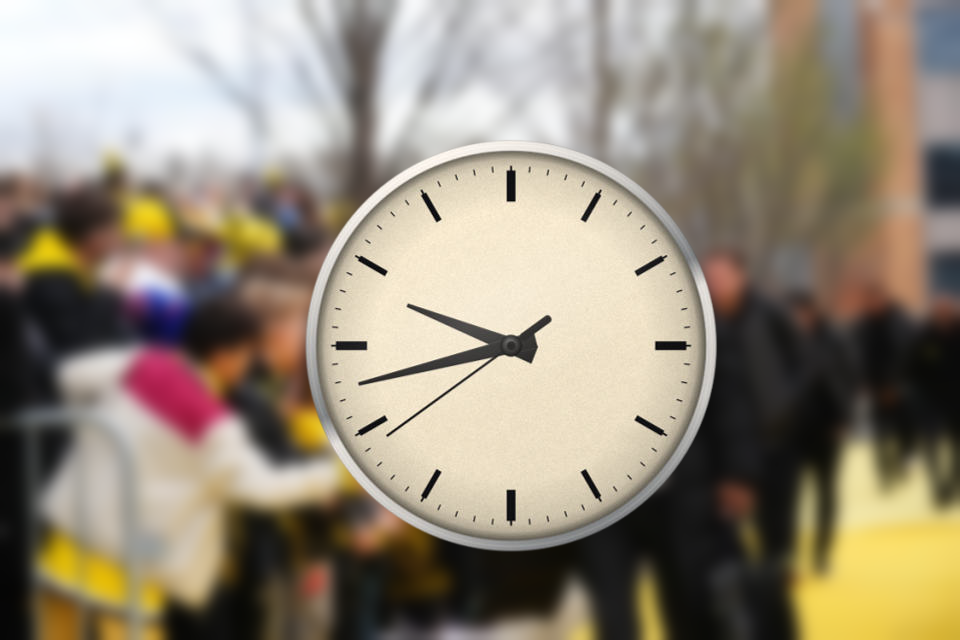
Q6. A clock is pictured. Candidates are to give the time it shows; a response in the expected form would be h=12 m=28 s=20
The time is h=9 m=42 s=39
